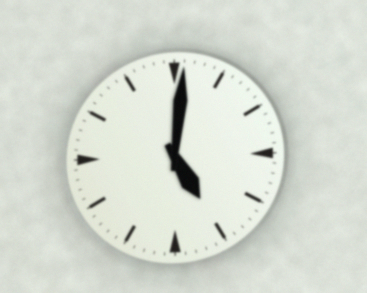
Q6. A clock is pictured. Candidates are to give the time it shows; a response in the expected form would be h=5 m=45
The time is h=5 m=1
